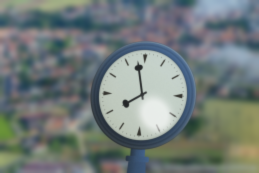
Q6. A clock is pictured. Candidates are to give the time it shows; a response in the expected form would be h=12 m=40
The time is h=7 m=58
